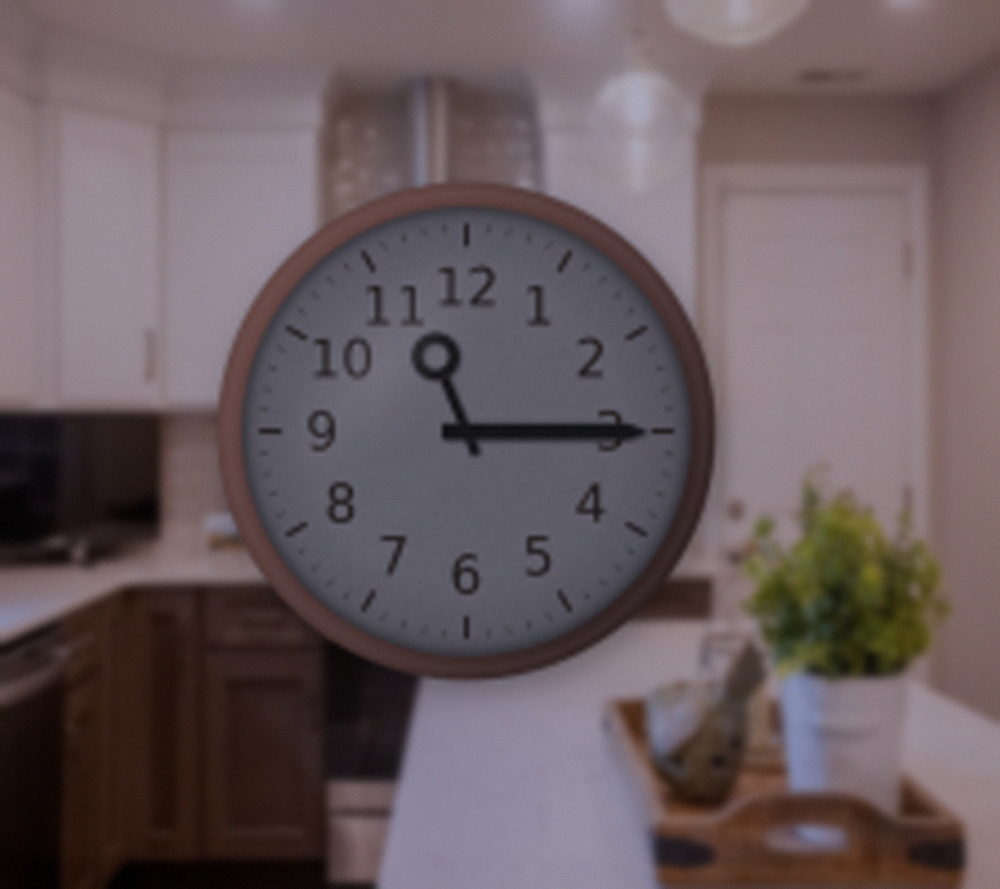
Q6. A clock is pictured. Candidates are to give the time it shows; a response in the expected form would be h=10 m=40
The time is h=11 m=15
